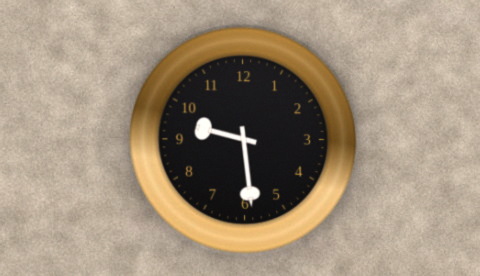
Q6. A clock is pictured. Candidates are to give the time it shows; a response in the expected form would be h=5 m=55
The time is h=9 m=29
